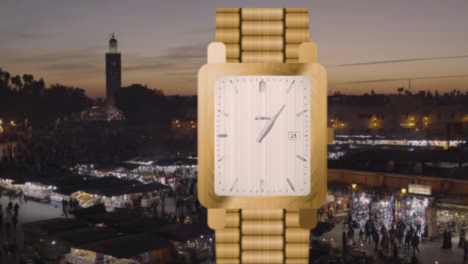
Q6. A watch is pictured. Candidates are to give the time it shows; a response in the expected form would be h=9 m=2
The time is h=1 m=6
